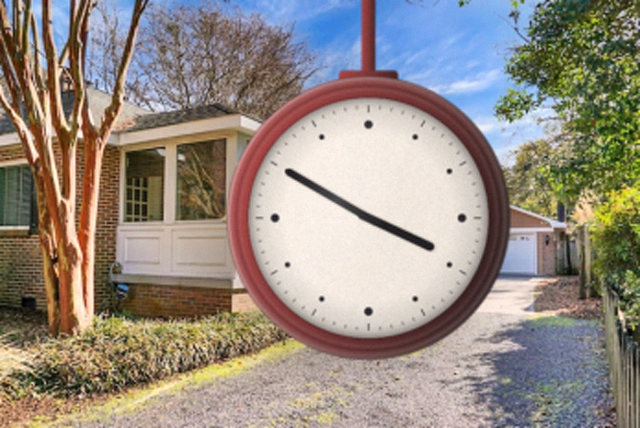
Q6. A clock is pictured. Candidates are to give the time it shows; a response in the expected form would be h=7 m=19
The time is h=3 m=50
